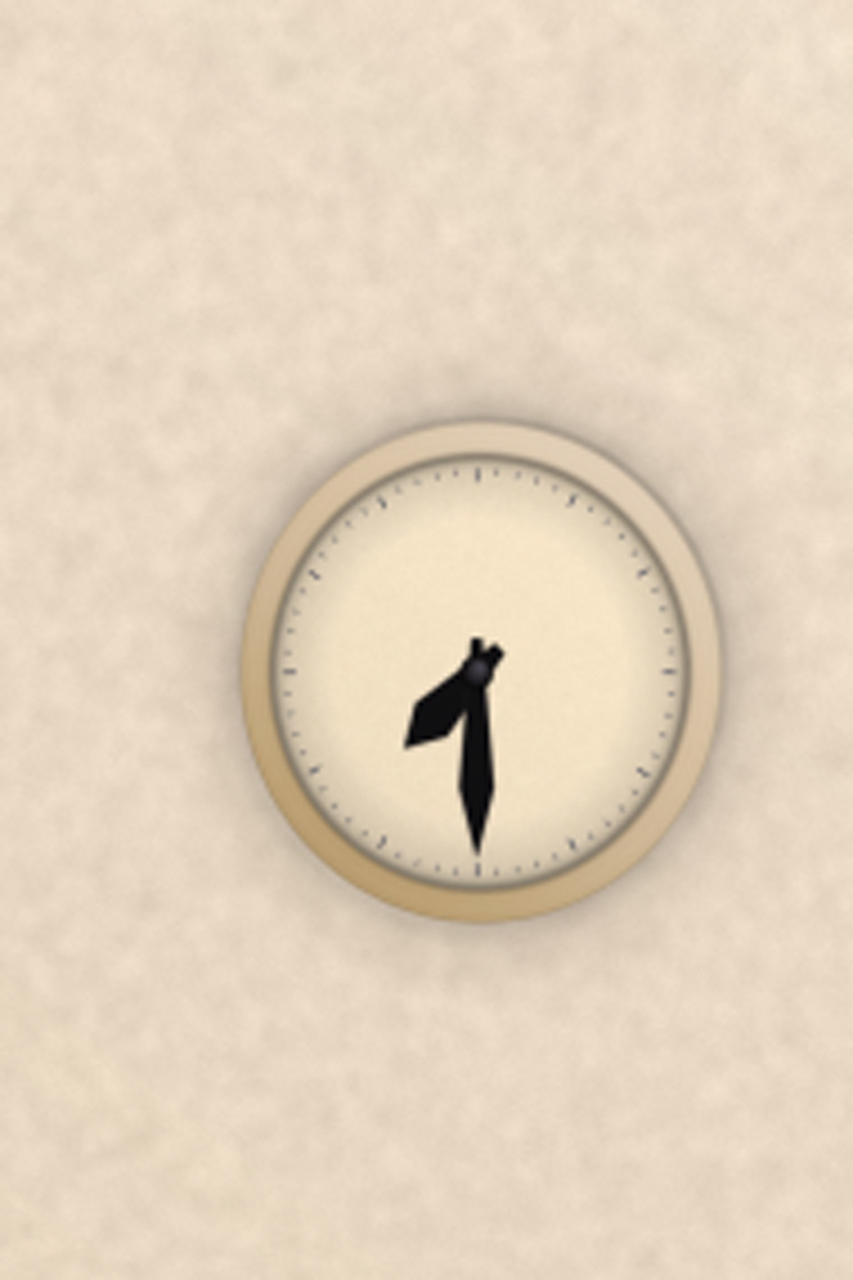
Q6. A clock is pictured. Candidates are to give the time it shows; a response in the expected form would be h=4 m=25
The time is h=7 m=30
